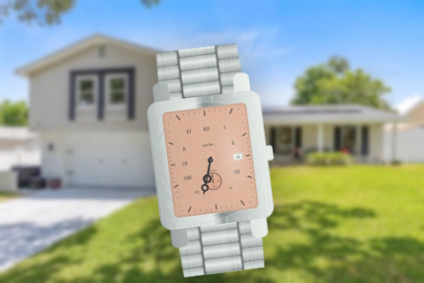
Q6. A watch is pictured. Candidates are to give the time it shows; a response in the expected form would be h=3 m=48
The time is h=6 m=33
